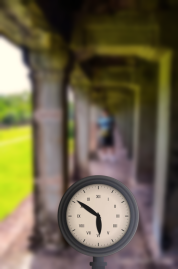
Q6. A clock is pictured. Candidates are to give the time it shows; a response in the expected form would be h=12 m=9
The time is h=5 m=51
